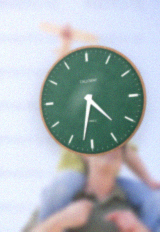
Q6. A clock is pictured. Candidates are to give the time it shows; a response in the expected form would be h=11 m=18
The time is h=4 m=32
